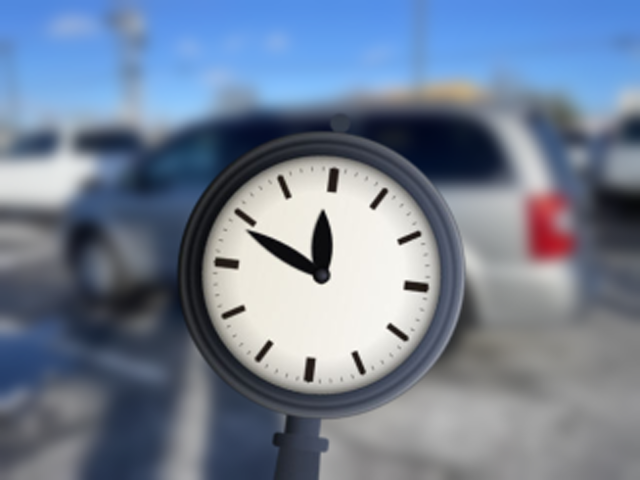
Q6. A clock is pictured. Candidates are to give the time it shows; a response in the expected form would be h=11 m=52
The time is h=11 m=49
